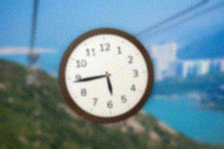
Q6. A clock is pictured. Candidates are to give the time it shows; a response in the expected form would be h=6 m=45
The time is h=5 m=44
